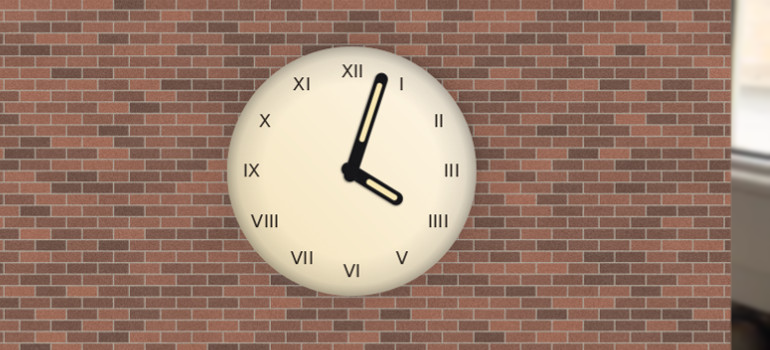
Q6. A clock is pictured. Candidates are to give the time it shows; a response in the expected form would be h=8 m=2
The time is h=4 m=3
